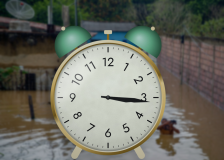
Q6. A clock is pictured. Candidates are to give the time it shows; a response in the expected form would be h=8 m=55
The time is h=3 m=16
